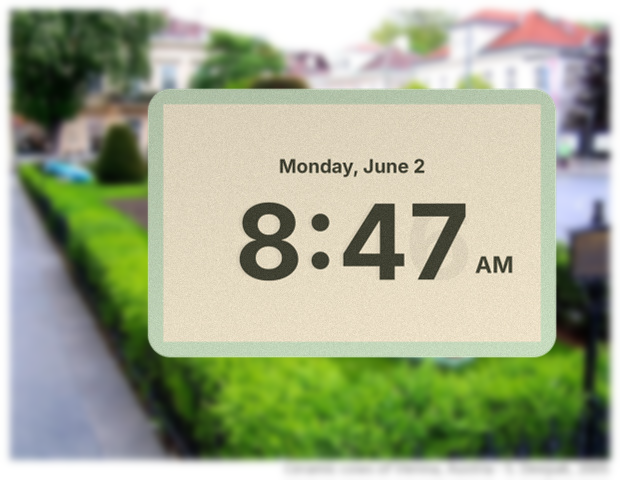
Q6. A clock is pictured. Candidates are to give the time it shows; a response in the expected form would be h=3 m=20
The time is h=8 m=47
